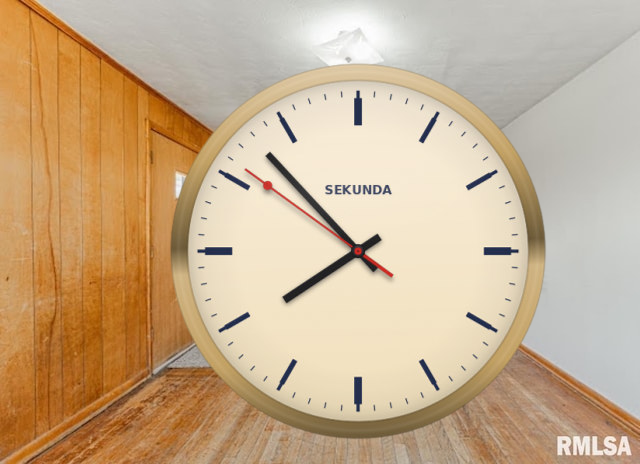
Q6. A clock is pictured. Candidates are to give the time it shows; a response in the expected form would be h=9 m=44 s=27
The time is h=7 m=52 s=51
